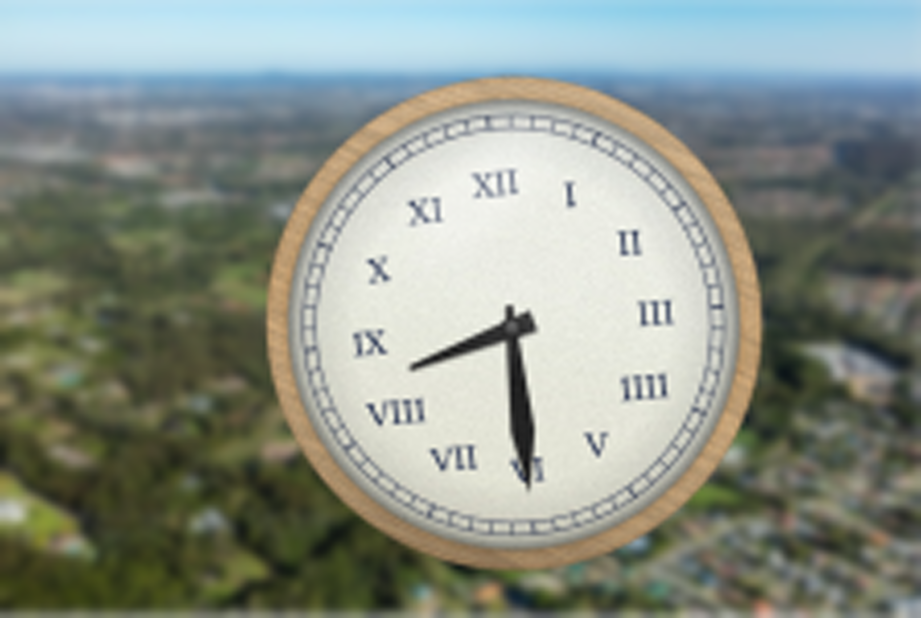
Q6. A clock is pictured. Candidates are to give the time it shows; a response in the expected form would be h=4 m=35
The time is h=8 m=30
